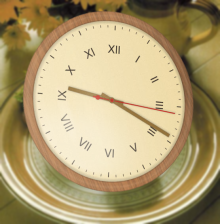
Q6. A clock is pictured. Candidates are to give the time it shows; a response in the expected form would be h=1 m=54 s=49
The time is h=9 m=19 s=16
